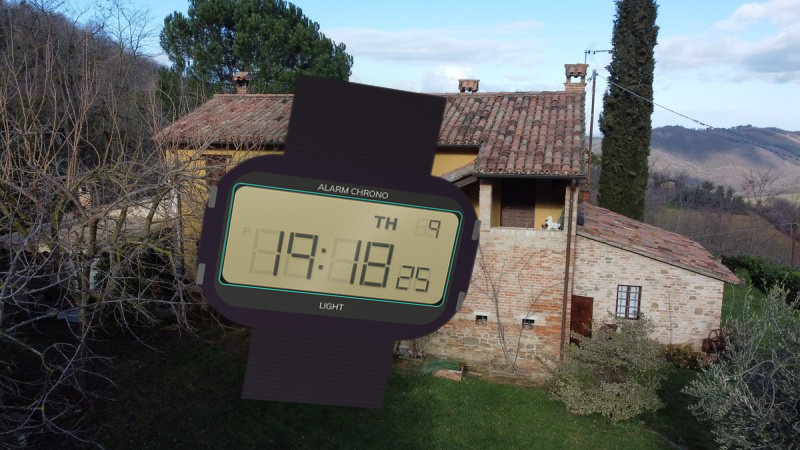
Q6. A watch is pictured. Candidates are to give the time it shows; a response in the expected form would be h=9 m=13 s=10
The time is h=19 m=18 s=25
